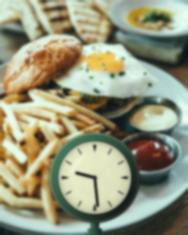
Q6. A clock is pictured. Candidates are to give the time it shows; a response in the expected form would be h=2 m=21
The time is h=9 m=29
